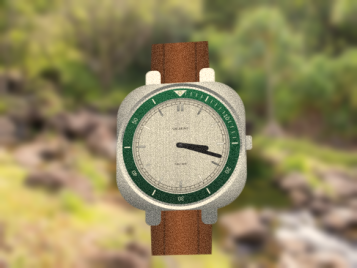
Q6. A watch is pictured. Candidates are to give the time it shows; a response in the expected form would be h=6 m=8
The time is h=3 m=18
